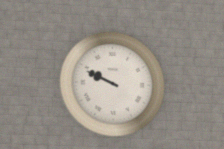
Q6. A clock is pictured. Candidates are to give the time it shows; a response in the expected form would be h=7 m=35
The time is h=9 m=49
